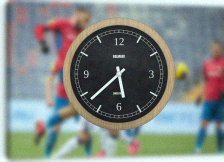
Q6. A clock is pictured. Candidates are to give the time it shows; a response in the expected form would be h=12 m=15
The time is h=5 m=38
